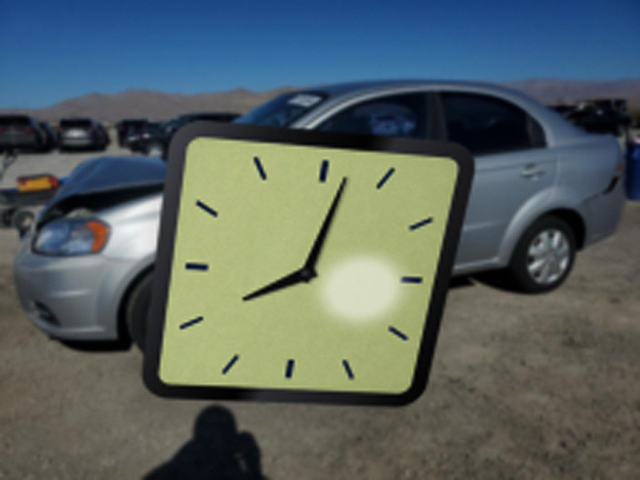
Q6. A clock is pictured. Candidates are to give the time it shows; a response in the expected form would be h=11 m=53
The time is h=8 m=2
